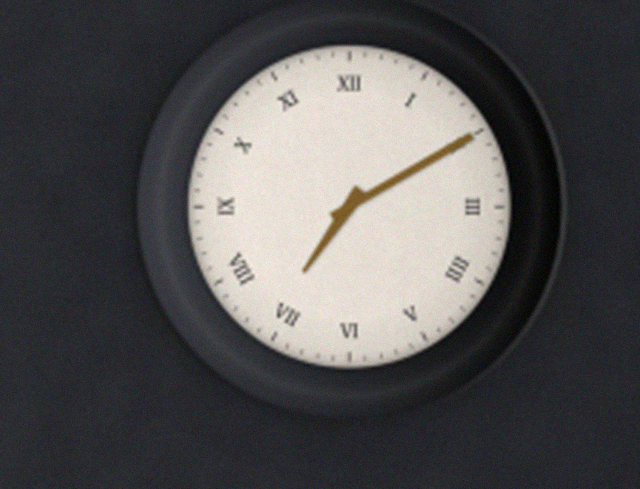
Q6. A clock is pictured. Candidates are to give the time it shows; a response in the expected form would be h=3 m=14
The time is h=7 m=10
